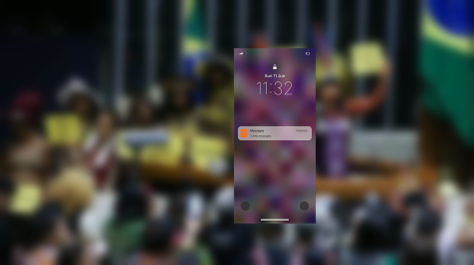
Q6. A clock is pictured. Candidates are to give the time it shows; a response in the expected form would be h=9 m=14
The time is h=11 m=32
